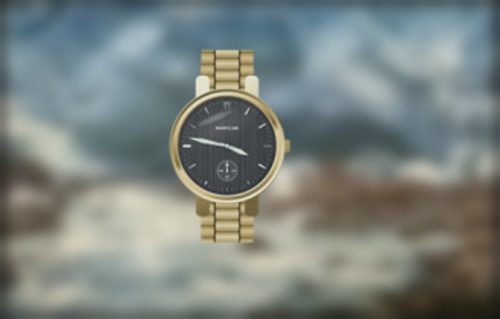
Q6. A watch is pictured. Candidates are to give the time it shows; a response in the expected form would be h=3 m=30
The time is h=3 m=47
